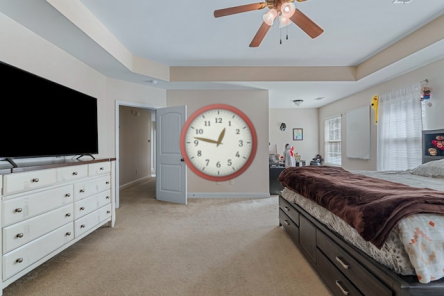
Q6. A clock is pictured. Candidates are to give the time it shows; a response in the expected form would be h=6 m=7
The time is h=12 m=47
